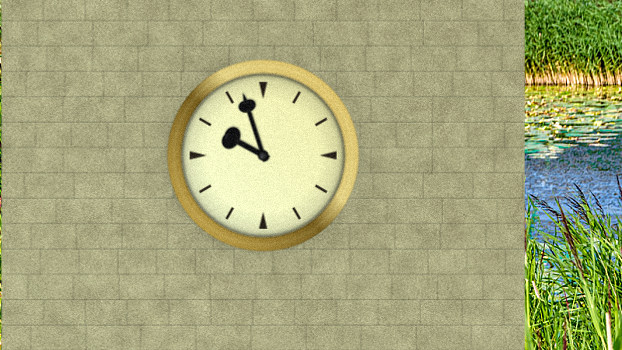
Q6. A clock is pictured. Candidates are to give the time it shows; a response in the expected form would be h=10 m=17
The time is h=9 m=57
